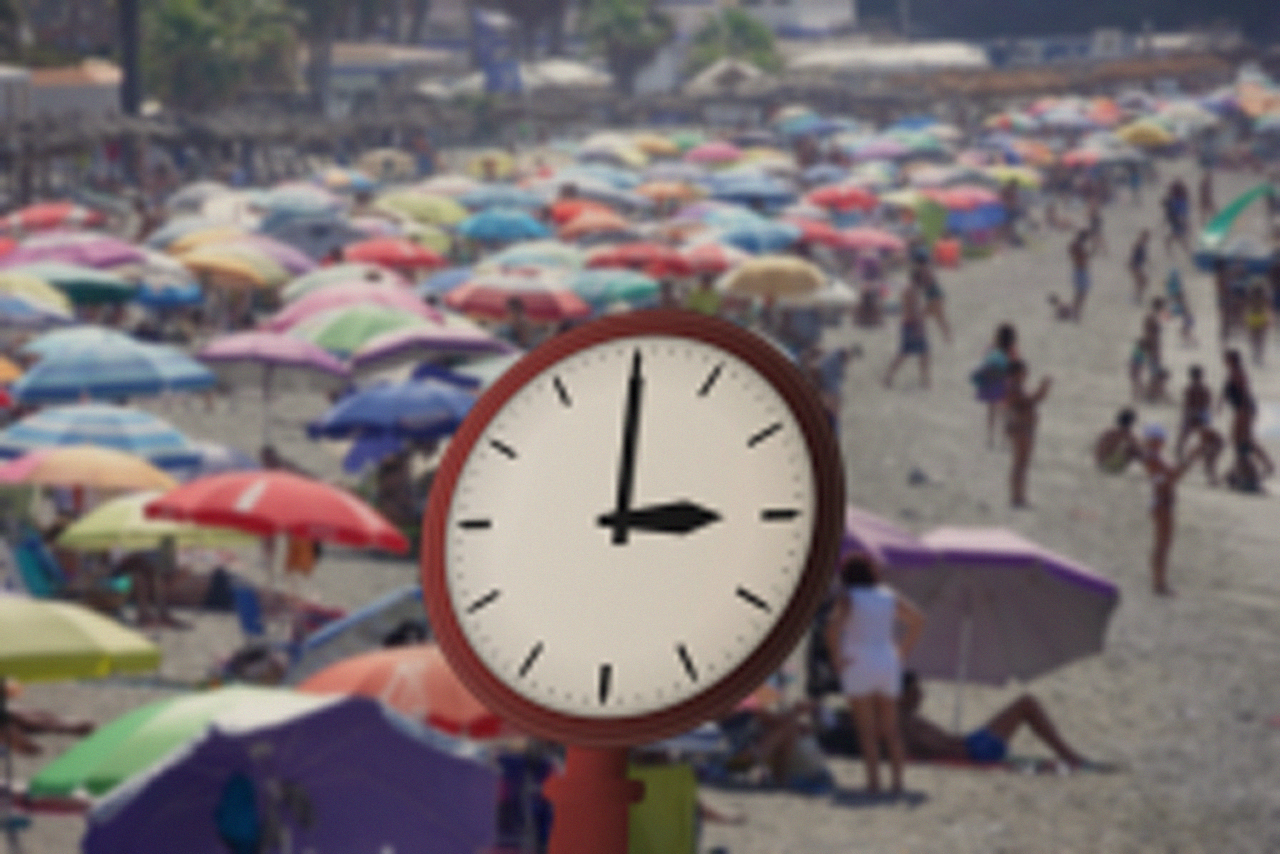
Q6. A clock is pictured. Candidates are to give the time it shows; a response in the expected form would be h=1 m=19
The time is h=3 m=0
